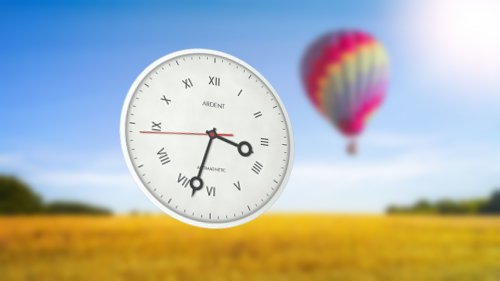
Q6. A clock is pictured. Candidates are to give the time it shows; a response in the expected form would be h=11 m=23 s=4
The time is h=3 m=32 s=44
